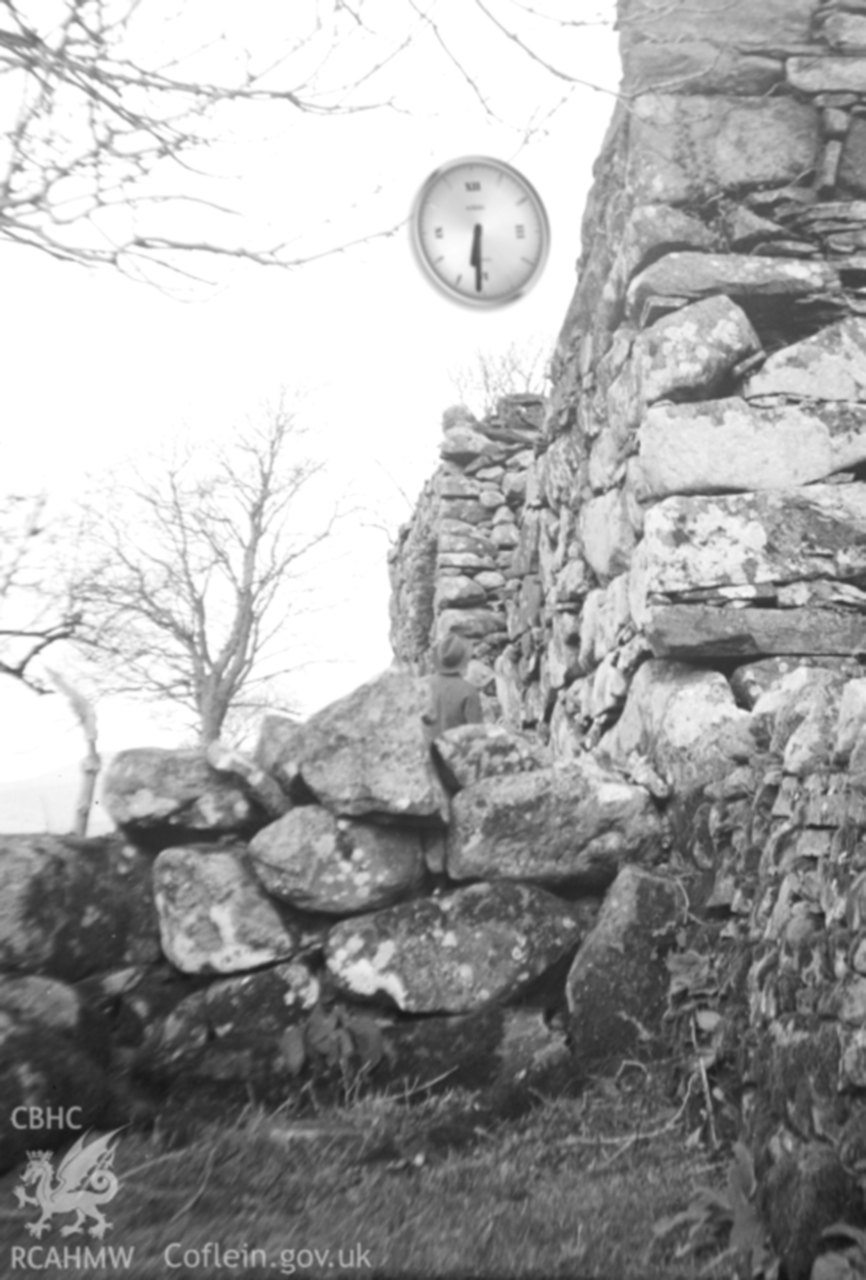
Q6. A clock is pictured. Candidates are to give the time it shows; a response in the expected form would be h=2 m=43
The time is h=6 m=31
